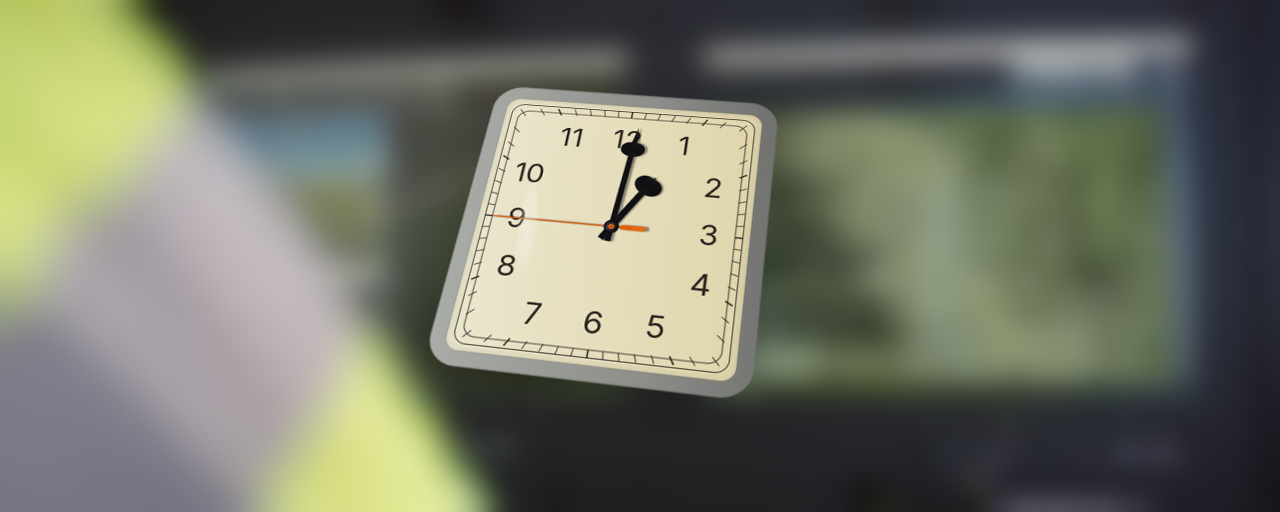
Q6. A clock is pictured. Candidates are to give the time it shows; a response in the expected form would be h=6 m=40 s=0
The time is h=1 m=0 s=45
